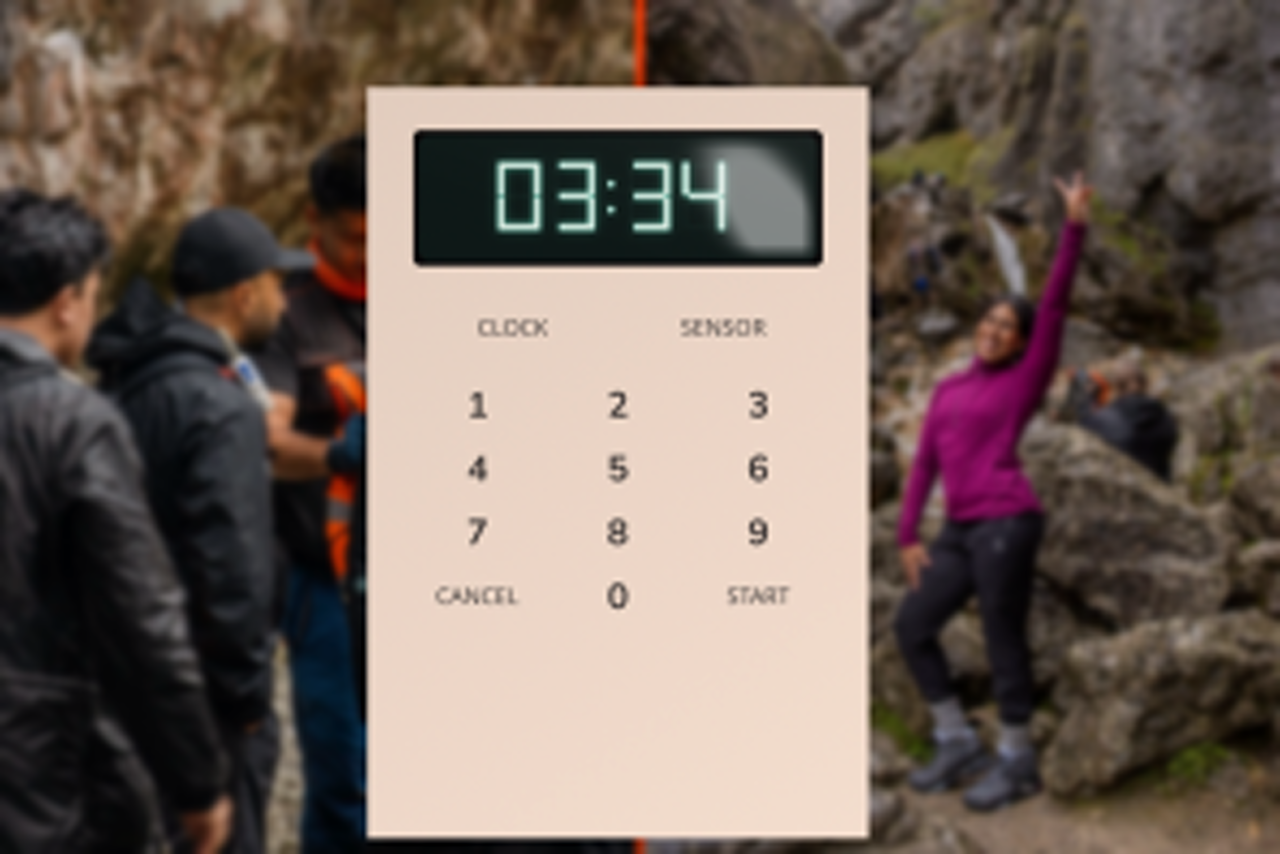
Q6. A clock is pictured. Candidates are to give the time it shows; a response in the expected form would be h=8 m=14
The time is h=3 m=34
